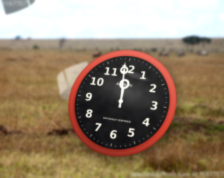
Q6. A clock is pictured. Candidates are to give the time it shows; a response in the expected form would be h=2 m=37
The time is h=11 m=59
